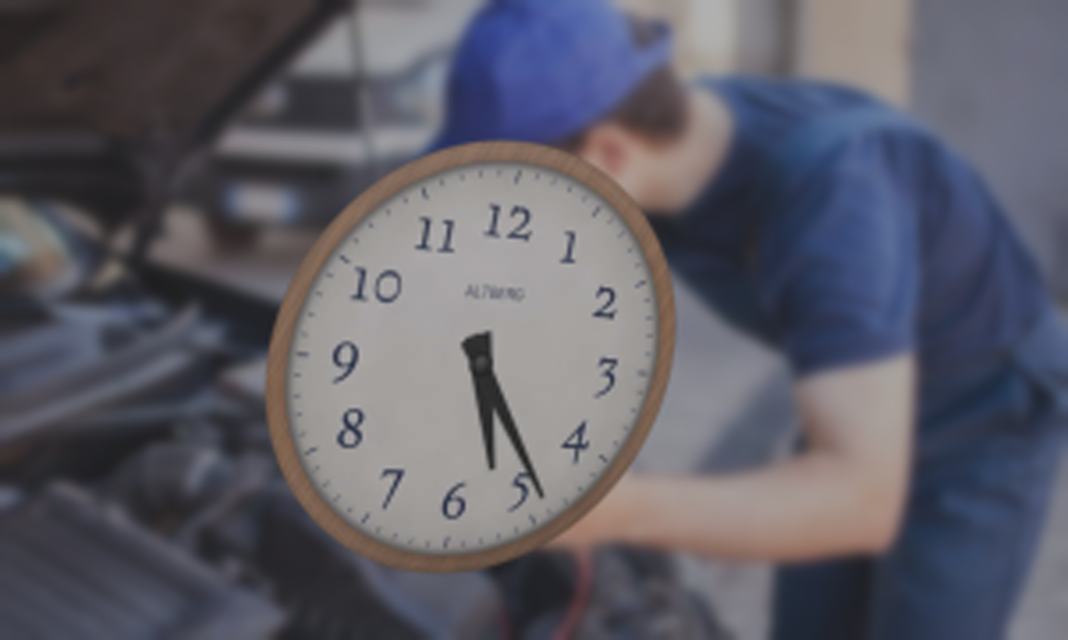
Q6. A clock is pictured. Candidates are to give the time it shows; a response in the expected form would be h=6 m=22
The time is h=5 m=24
